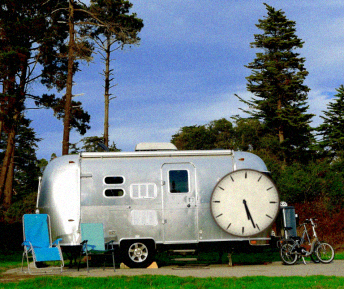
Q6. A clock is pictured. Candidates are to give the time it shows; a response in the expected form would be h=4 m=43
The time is h=5 m=26
